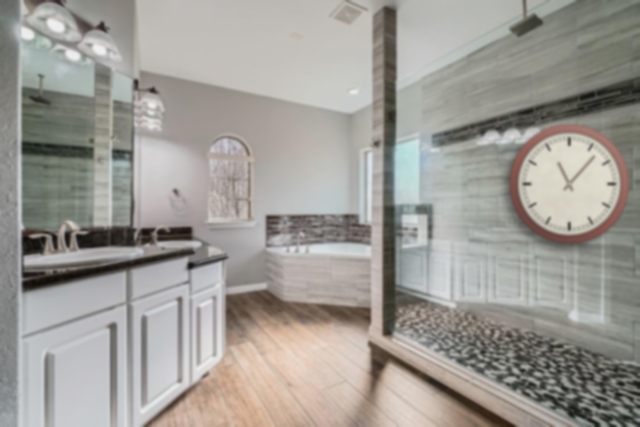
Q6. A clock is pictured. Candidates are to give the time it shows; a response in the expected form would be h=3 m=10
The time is h=11 m=7
